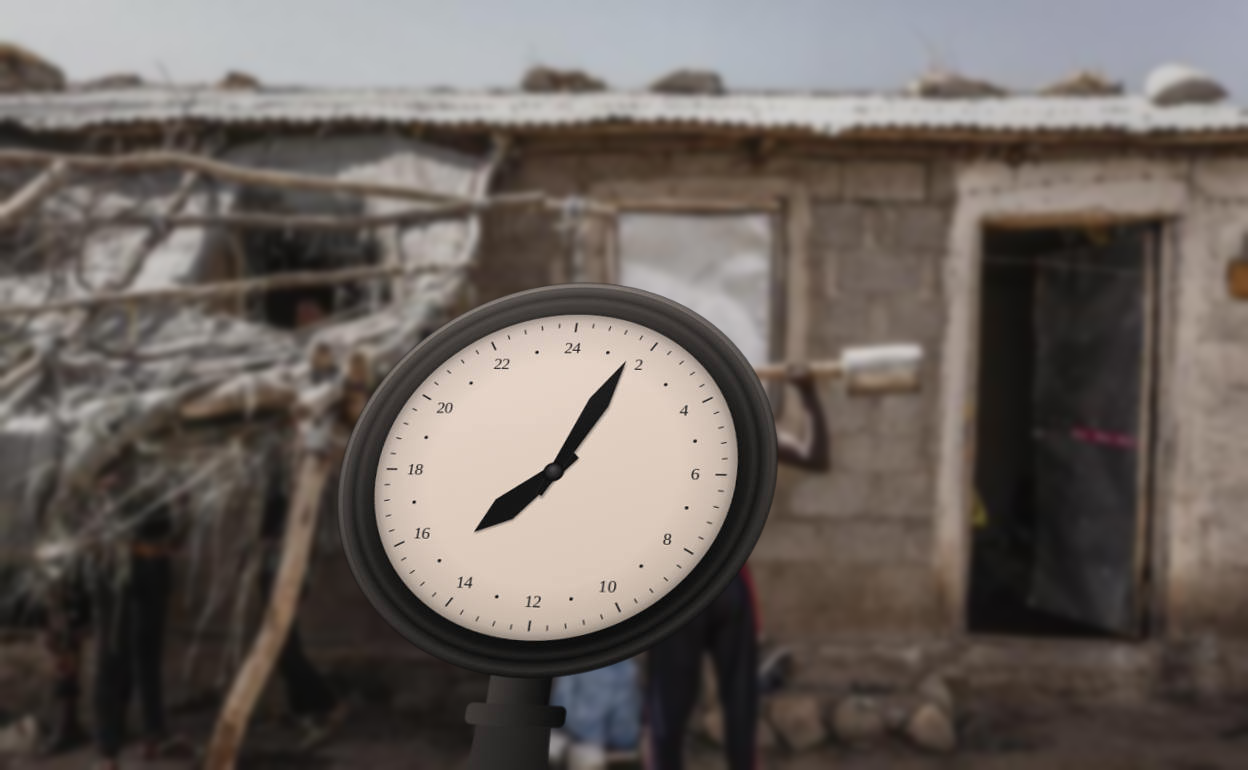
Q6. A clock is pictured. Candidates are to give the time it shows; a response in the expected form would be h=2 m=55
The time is h=15 m=4
